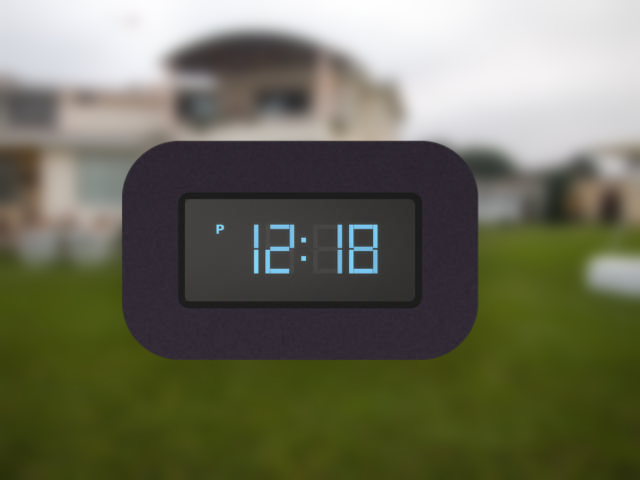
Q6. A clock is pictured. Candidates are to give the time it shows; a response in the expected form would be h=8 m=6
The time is h=12 m=18
